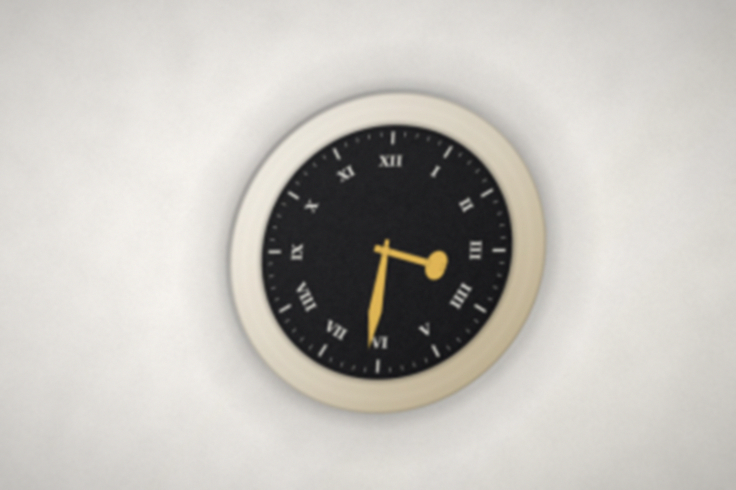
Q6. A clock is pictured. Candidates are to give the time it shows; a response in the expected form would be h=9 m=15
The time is h=3 m=31
